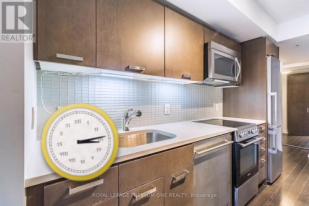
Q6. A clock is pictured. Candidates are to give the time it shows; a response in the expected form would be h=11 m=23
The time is h=3 m=14
